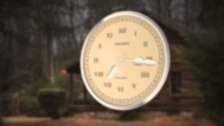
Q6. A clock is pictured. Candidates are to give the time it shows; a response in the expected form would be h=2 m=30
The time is h=7 m=16
